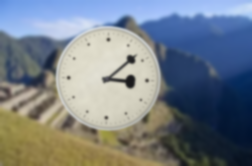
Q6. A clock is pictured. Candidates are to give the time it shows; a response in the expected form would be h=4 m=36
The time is h=3 m=8
